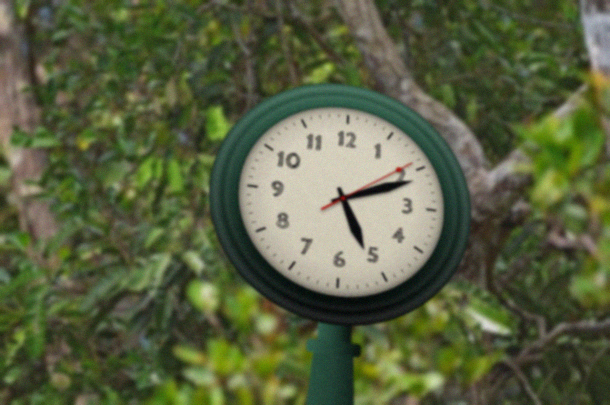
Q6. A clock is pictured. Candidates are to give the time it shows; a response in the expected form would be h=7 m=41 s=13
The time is h=5 m=11 s=9
